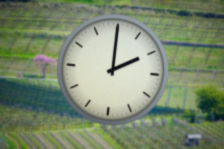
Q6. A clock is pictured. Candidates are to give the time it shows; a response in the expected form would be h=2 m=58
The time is h=2 m=0
